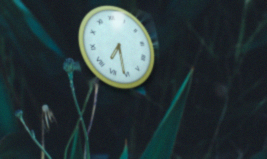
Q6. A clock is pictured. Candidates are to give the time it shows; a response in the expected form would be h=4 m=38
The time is h=7 m=31
